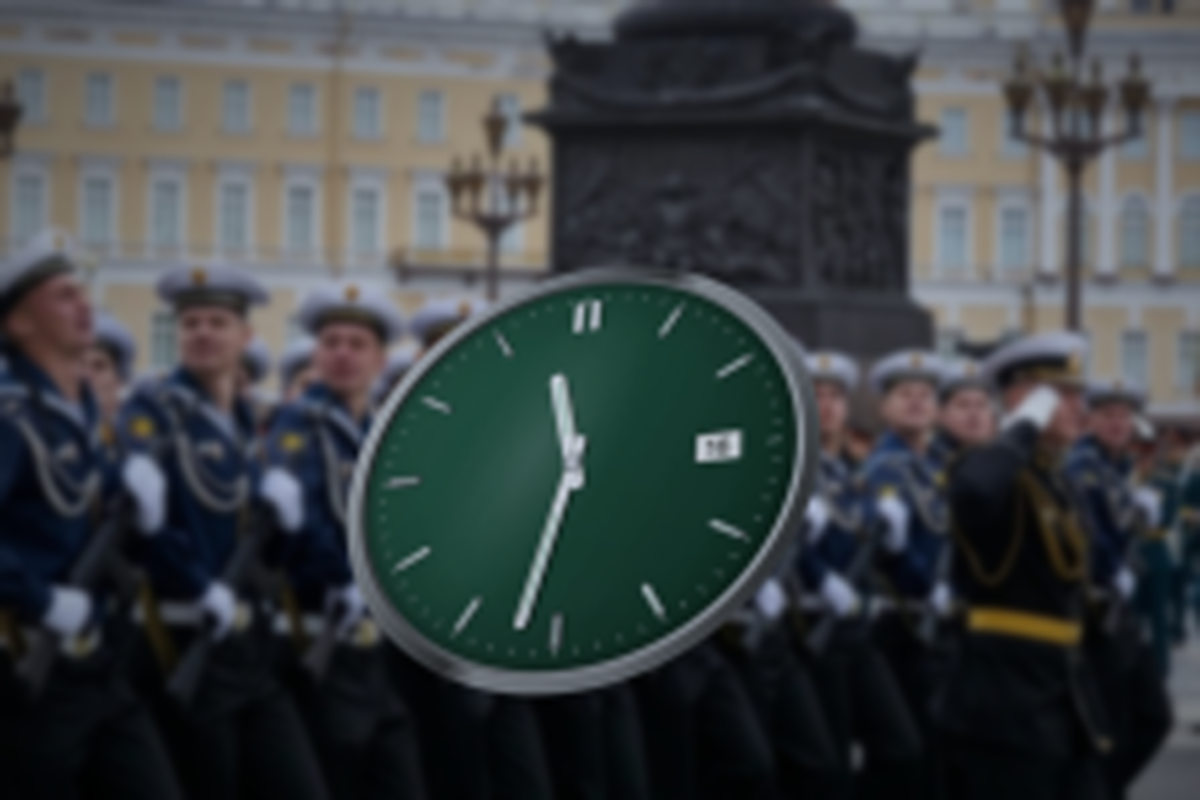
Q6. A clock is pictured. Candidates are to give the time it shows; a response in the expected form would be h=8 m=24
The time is h=11 m=32
